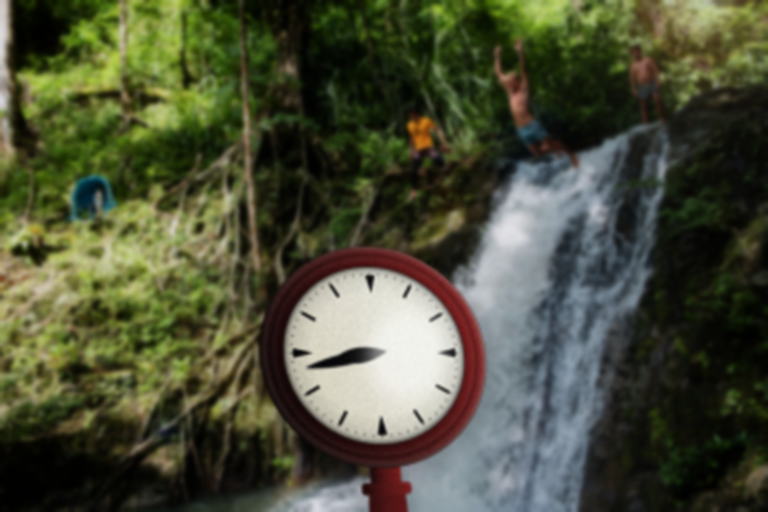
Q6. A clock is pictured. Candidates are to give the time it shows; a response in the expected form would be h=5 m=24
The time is h=8 m=43
